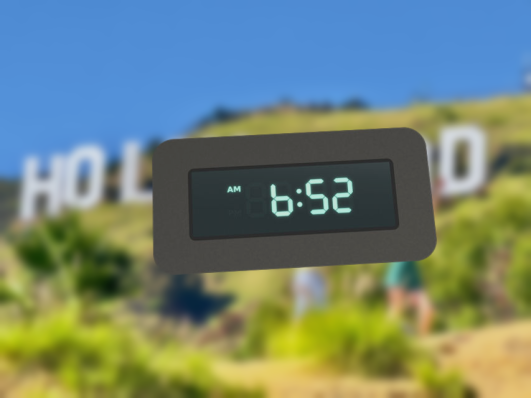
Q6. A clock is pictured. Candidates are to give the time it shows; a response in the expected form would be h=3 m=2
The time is h=6 m=52
